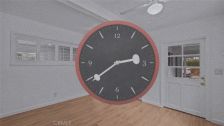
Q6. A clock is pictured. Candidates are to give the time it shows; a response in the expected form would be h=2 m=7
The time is h=2 m=39
